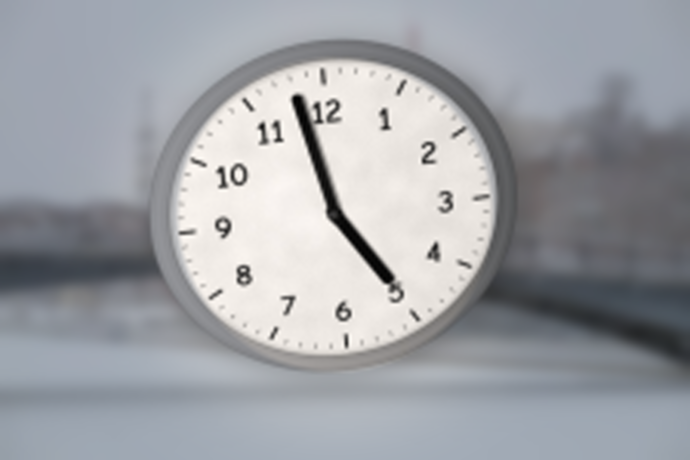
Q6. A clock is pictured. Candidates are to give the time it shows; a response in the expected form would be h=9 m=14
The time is h=4 m=58
